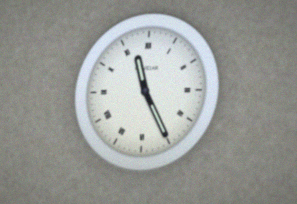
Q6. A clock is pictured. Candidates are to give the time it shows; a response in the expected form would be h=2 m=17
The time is h=11 m=25
